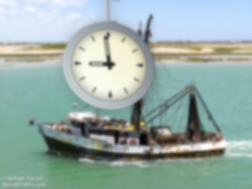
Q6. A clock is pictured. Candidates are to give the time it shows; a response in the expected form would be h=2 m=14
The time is h=8 m=59
